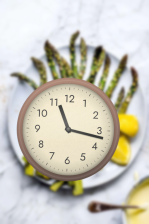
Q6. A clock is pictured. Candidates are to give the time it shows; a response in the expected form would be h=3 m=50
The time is h=11 m=17
